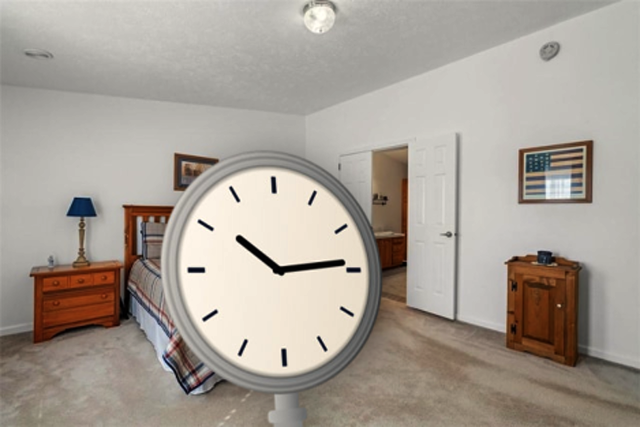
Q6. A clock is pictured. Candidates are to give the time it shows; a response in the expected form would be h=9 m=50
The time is h=10 m=14
